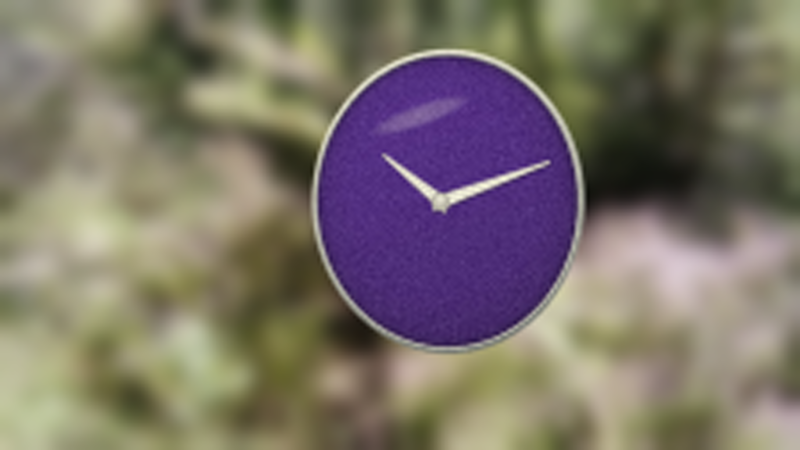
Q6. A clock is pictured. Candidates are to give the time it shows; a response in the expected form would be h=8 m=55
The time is h=10 m=12
